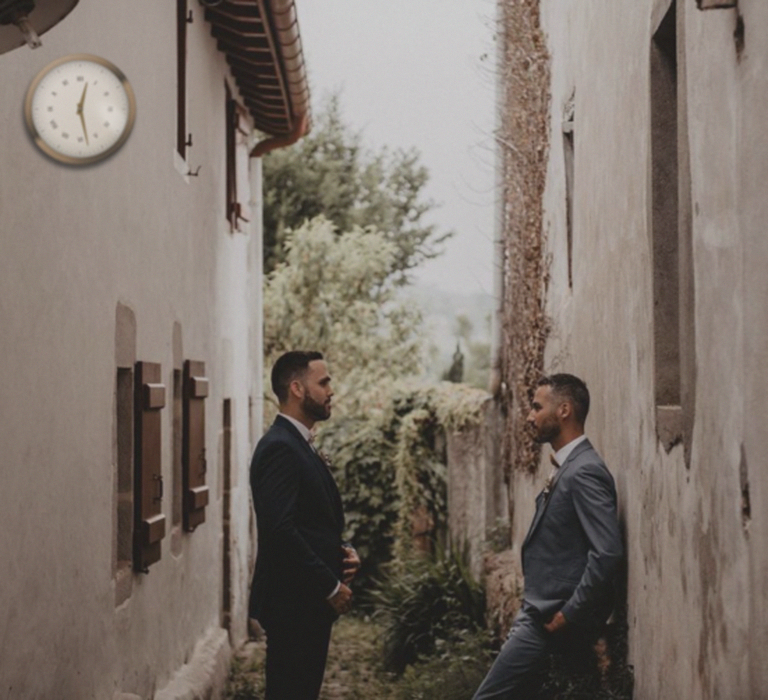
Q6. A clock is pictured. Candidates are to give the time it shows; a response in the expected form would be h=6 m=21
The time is h=12 m=28
